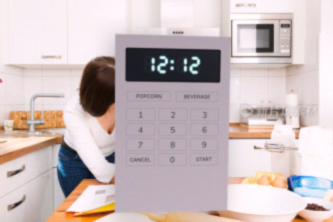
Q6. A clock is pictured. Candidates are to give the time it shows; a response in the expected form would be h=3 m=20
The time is h=12 m=12
